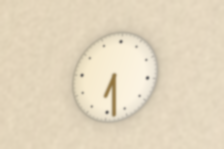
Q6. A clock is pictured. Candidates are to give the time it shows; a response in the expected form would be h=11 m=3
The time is h=6 m=28
